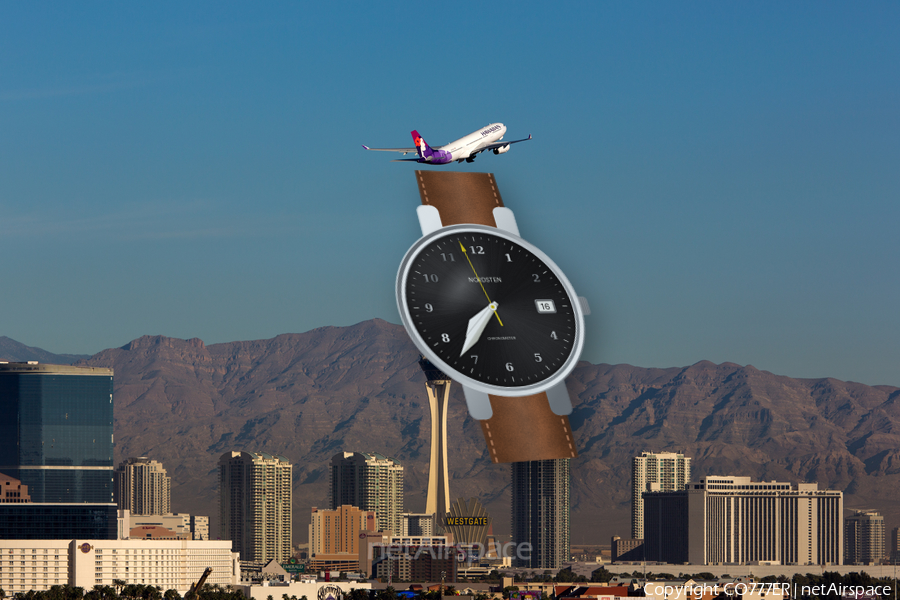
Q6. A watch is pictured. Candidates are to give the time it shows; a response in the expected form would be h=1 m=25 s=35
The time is h=7 m=36 s=58
